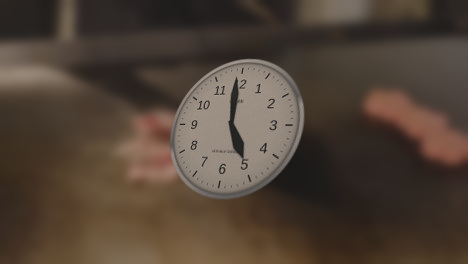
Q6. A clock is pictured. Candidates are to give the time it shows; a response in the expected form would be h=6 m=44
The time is h=4 m=59
